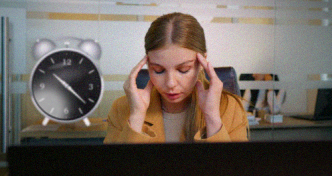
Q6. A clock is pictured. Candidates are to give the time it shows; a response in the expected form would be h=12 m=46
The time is h=10 m=22
